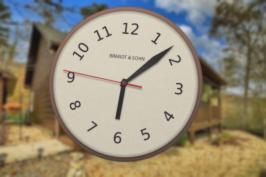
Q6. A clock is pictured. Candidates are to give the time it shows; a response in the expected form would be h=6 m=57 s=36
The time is h=6 m=7 s=46
